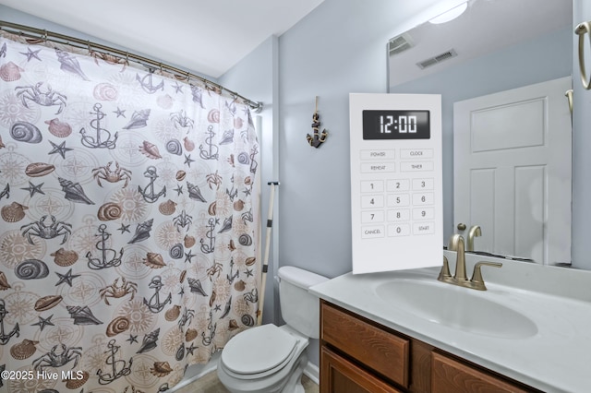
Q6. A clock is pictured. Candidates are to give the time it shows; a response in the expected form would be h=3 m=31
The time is h=12 m=0
